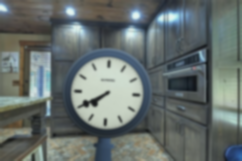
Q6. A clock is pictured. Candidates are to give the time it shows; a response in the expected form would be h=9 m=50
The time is h=7 m=40
